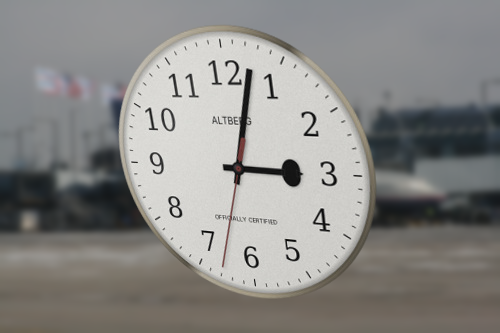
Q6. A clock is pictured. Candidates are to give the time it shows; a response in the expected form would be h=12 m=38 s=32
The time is h=3 m=2 s=33
